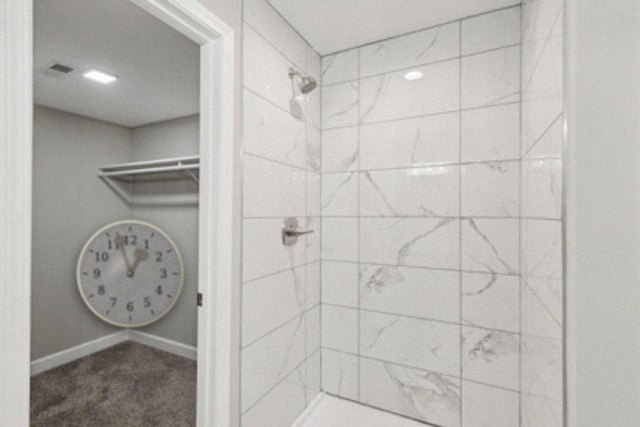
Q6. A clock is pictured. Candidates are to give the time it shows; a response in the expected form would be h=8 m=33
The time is h=12 m=57
